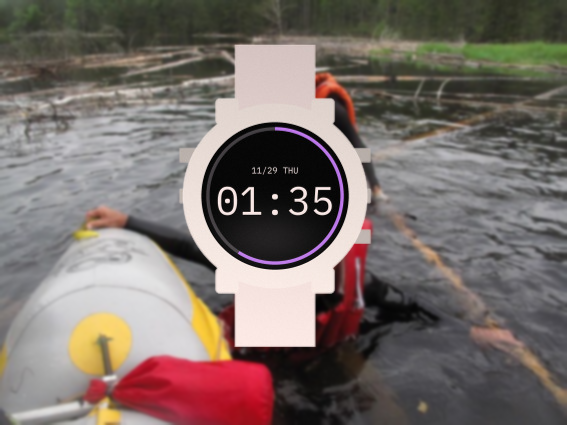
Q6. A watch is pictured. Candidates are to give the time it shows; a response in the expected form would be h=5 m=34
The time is h=1 m=35
